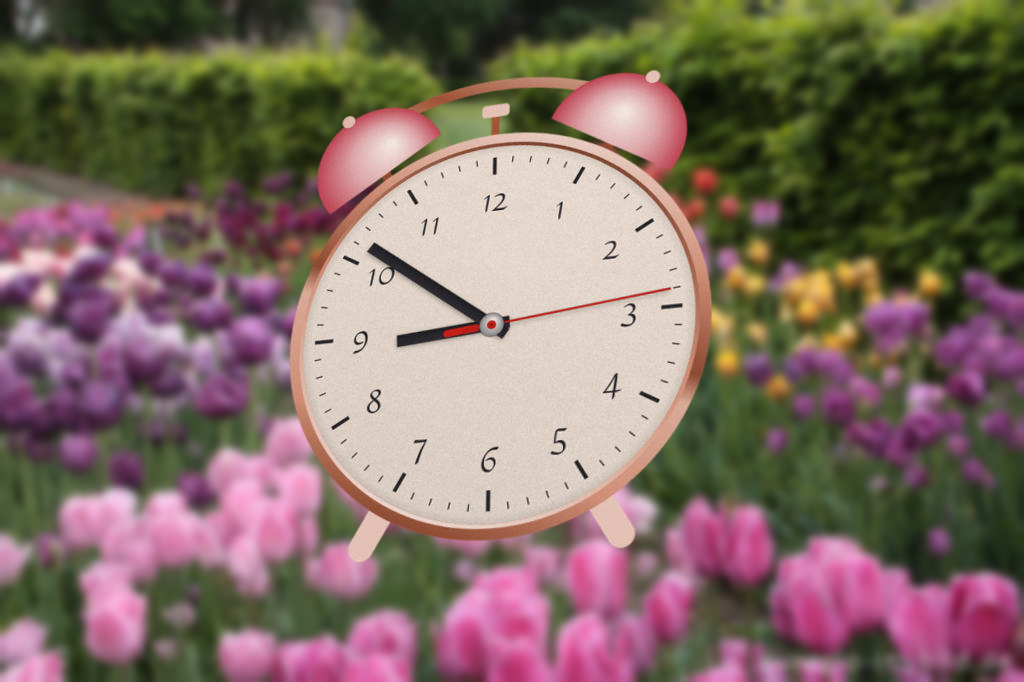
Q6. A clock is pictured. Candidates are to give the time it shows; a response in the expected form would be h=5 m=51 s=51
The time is h=8 m=51 s=14
